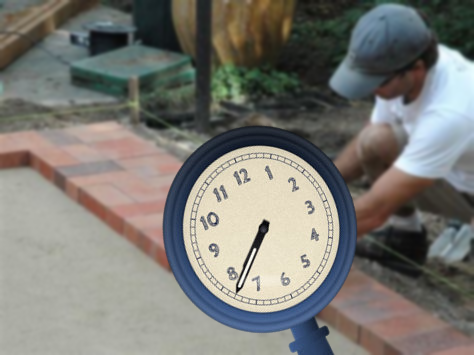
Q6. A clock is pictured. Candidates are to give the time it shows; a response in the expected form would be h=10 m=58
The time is h=7 m=38
